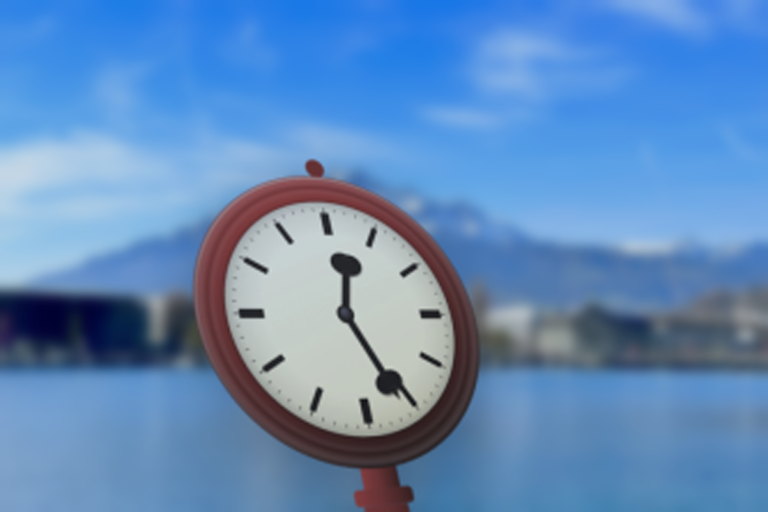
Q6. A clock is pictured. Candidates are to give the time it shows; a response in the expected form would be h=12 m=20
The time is h=12 m=26
